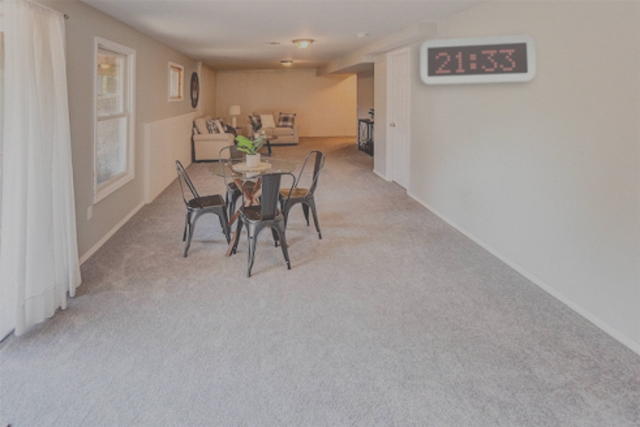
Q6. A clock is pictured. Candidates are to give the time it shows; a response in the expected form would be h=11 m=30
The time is h=21 m=33
